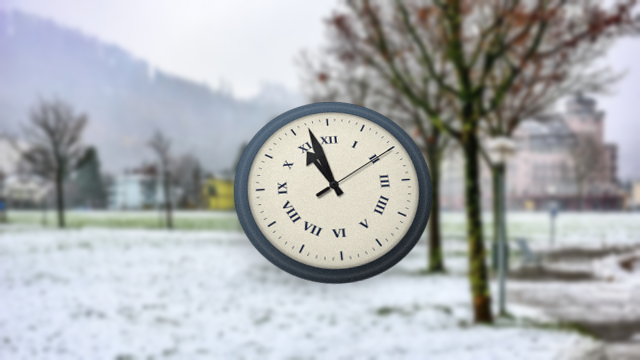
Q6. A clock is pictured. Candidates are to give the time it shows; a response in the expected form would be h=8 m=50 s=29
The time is h=10 m=57 s=10
